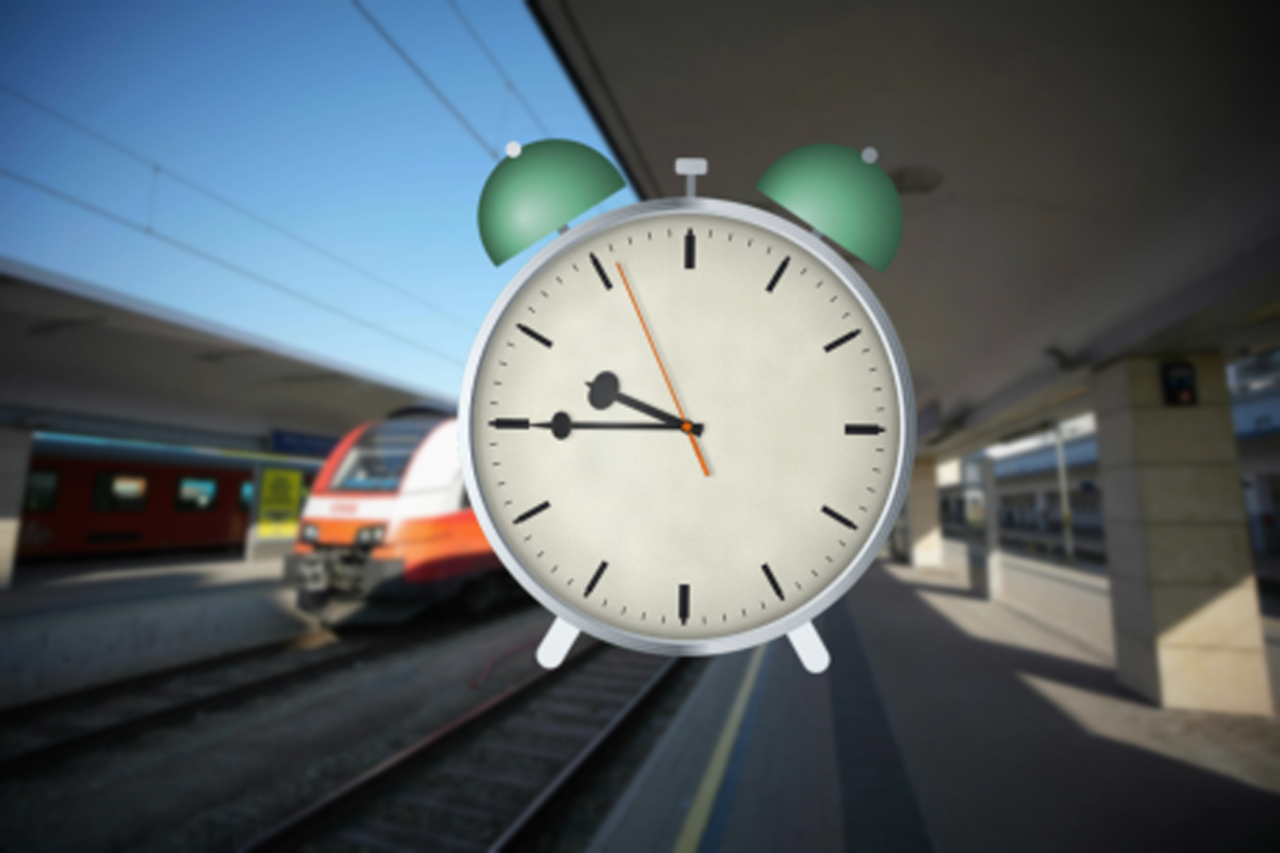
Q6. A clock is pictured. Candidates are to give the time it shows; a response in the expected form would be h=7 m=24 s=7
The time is h=9 m=44 s=56
